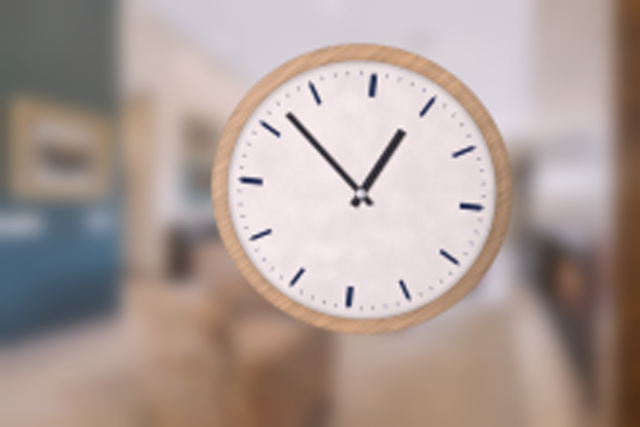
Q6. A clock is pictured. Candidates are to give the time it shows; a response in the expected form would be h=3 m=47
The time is h=12 m=52
